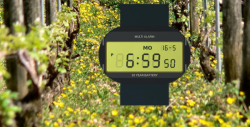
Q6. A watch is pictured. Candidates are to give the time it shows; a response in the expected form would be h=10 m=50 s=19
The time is h=6 m=59 s=50
